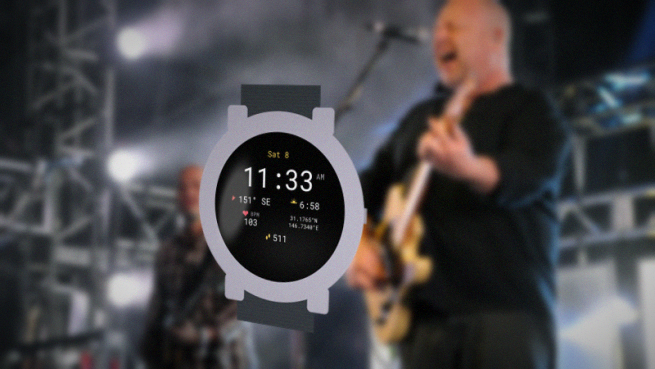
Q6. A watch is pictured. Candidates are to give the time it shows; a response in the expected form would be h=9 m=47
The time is h=11 m=33
